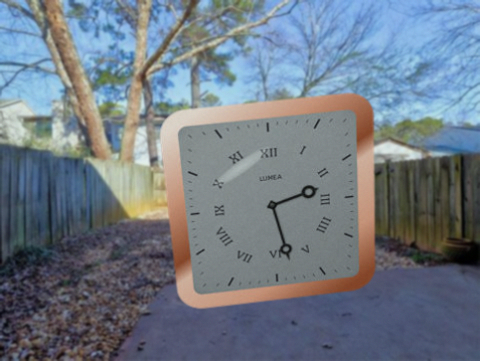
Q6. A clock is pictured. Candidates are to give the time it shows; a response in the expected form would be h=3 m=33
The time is h=2 m=28
